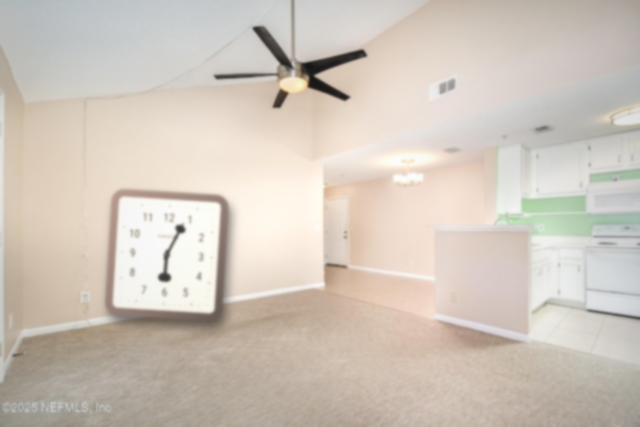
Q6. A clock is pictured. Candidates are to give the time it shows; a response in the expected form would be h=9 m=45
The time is h=6 m=4
